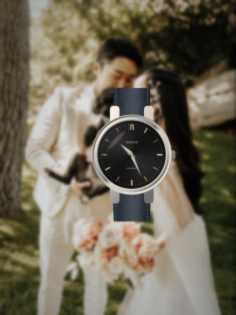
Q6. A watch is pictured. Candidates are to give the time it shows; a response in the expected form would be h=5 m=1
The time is h=10 m=26
